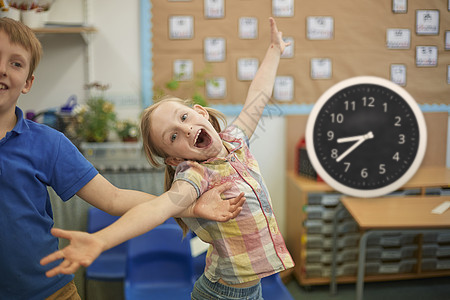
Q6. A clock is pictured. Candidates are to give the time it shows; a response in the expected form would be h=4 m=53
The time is h=8 m=38
